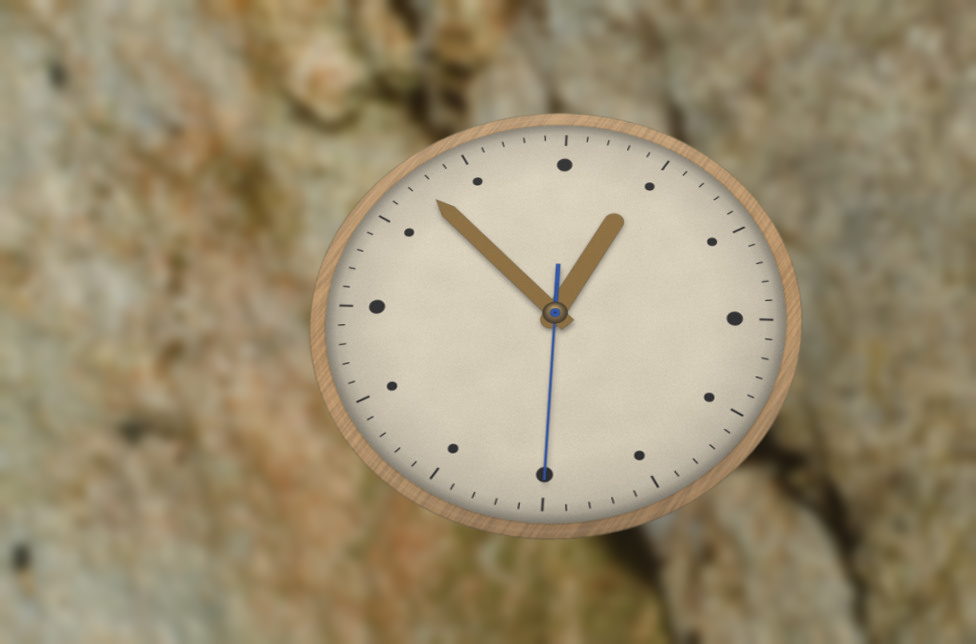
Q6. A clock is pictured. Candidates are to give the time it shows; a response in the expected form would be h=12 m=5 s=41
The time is h=12 m=52 s=30
